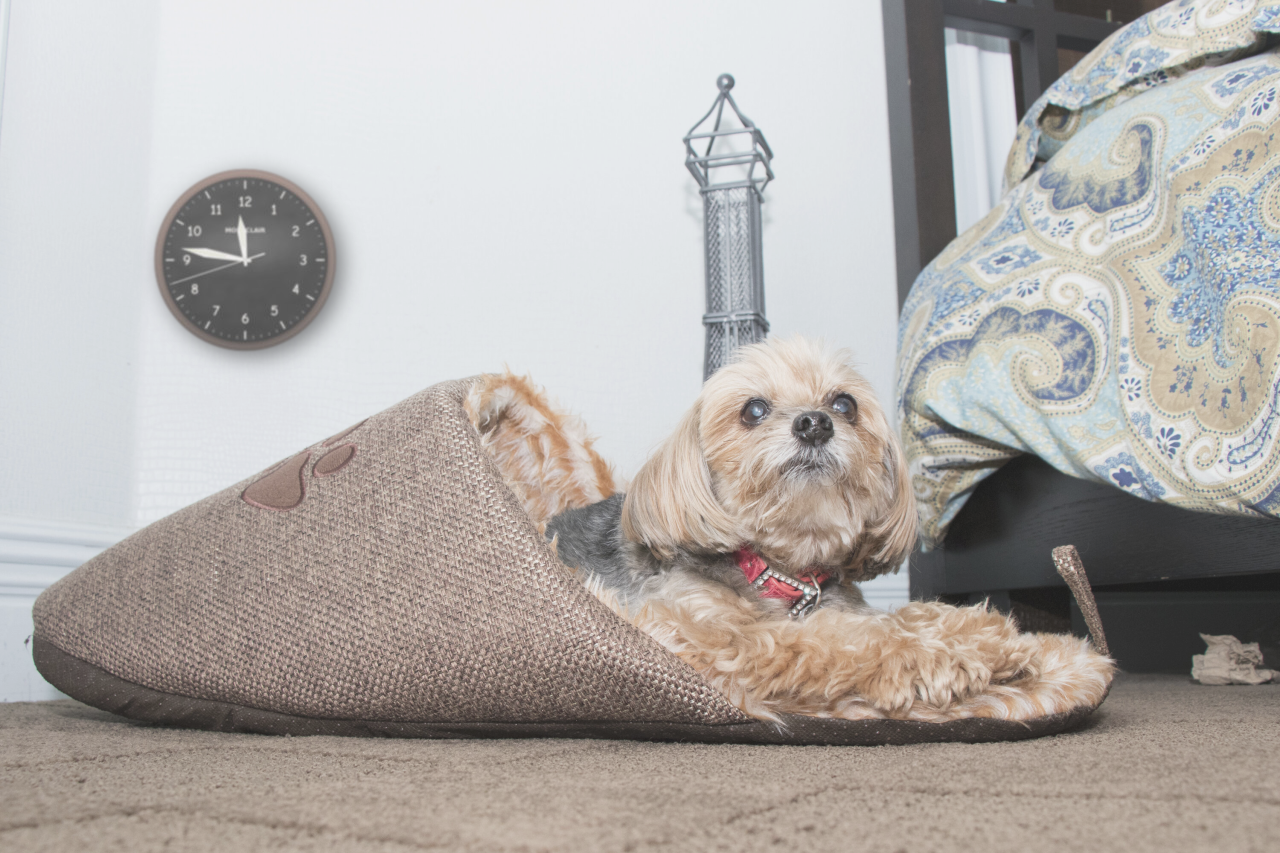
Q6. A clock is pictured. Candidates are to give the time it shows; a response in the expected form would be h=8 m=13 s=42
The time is h=11 m=46 s=42
